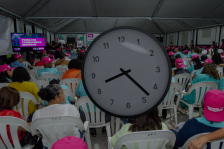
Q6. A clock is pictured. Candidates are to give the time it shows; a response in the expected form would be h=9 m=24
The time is h=8 m=23
